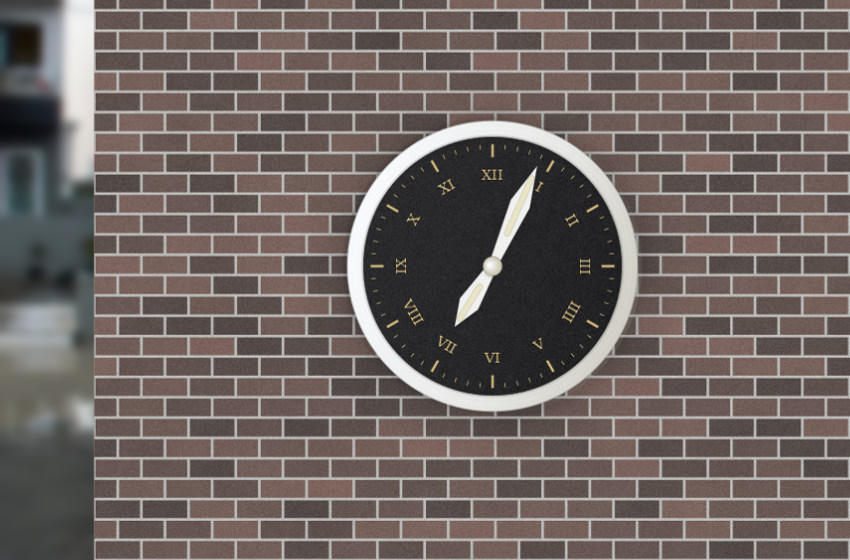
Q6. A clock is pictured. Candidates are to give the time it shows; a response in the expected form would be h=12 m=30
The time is h=7 m=4
